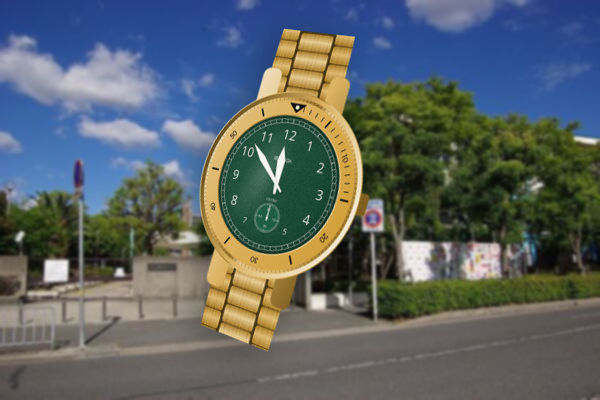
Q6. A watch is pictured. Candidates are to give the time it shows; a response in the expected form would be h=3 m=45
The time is h=11 m=52
